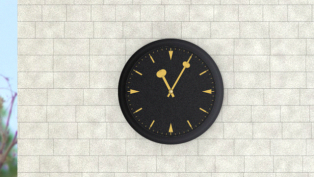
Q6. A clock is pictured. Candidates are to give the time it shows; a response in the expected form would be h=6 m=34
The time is h=11 m=5
